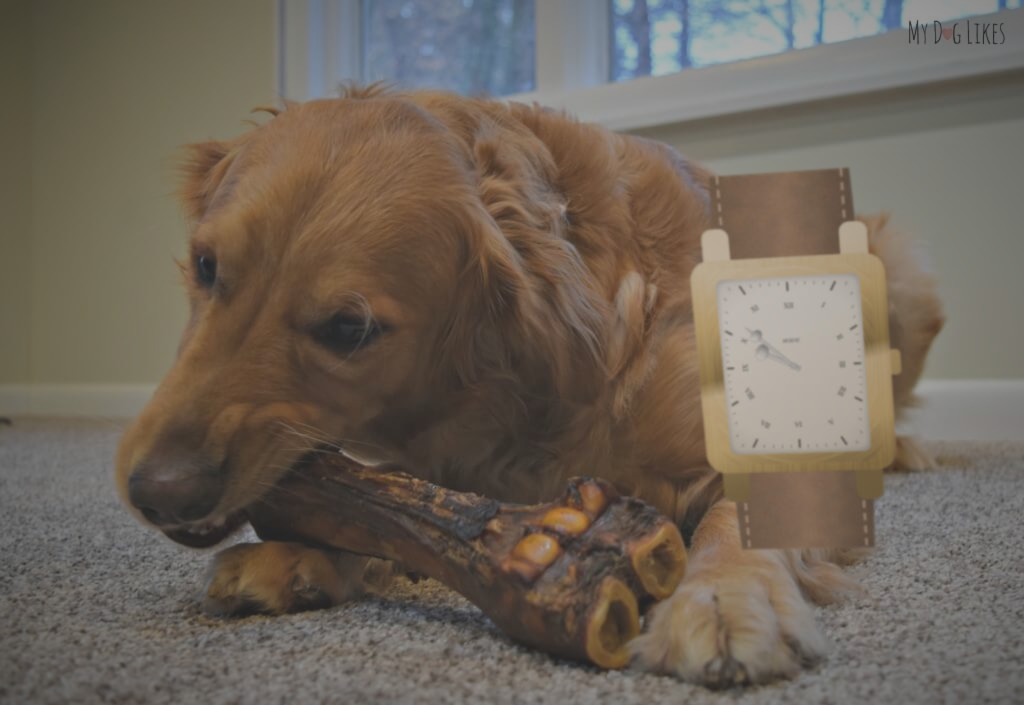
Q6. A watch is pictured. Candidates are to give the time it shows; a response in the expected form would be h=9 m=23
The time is h=9 m=52
